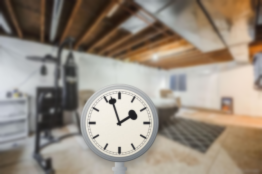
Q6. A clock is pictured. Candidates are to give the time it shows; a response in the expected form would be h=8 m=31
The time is h=1 m=57
